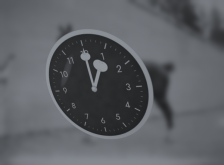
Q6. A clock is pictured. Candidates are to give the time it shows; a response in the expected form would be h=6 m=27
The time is h=1 m=0
